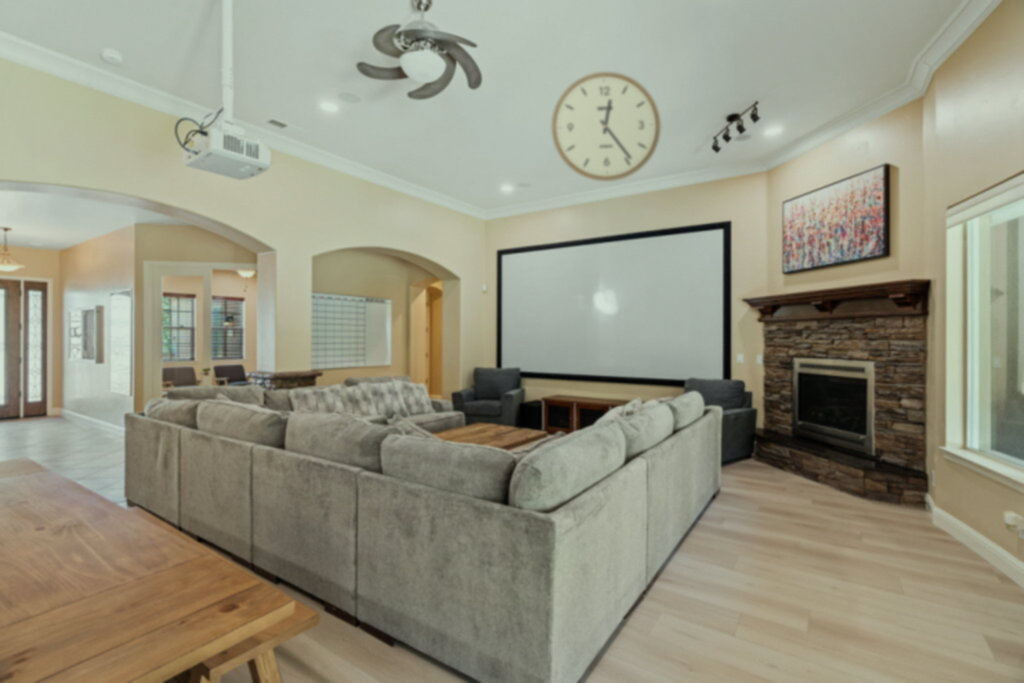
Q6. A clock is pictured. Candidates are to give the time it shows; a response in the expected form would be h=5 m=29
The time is h=12 m=24
